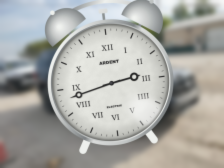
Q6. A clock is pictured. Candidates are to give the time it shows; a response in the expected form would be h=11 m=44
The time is h=2 m=43
